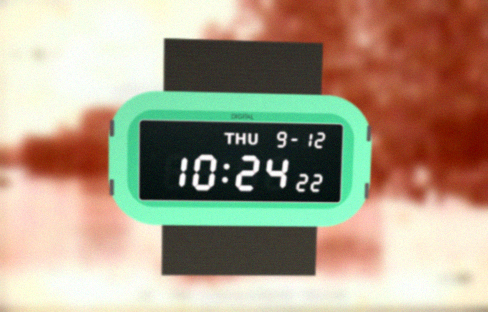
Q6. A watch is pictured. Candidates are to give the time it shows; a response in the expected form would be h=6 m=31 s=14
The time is h=10 m=24 s=22
